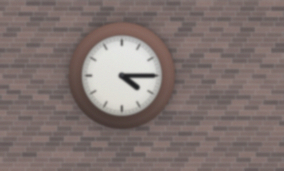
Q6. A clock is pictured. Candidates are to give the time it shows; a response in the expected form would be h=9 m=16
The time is h=4 m=15
